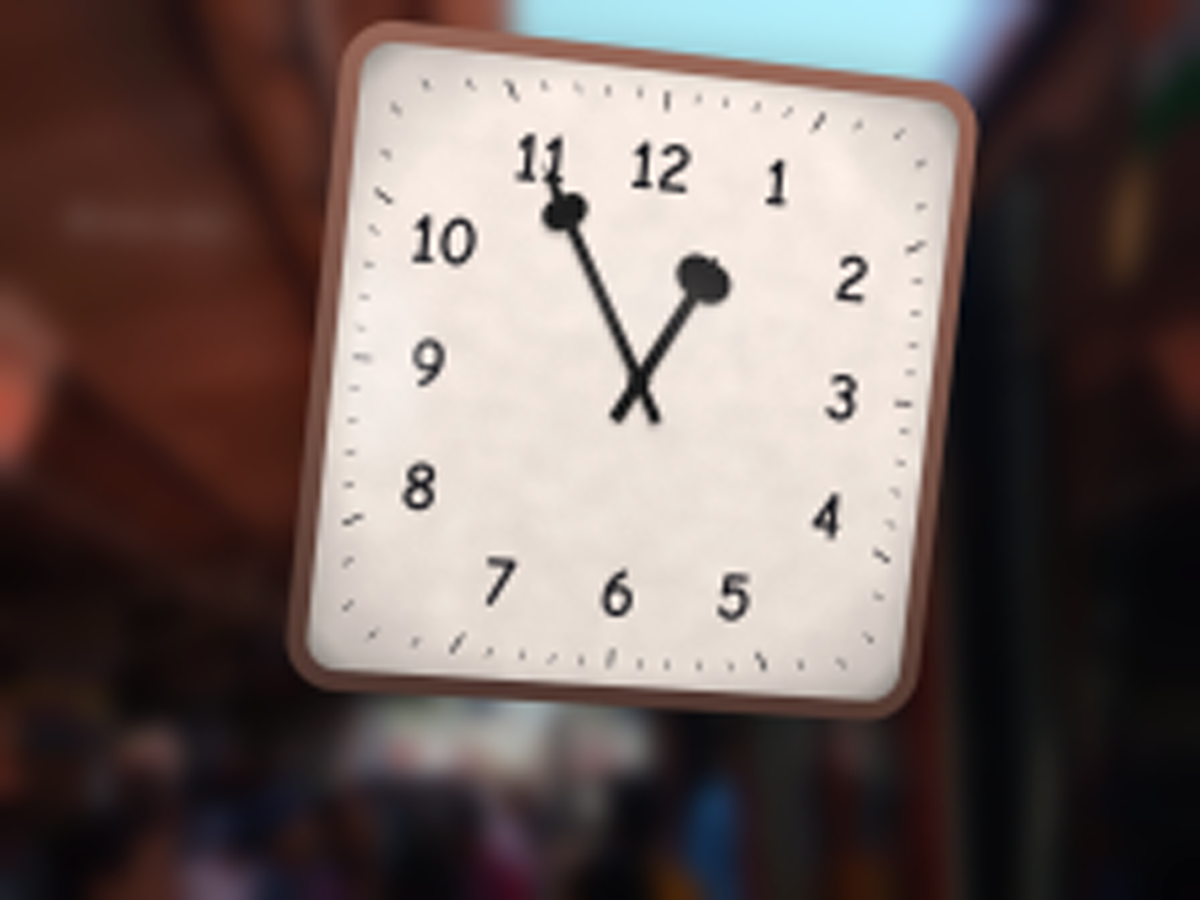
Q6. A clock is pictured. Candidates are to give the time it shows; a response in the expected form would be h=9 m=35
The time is h=12 m=55
